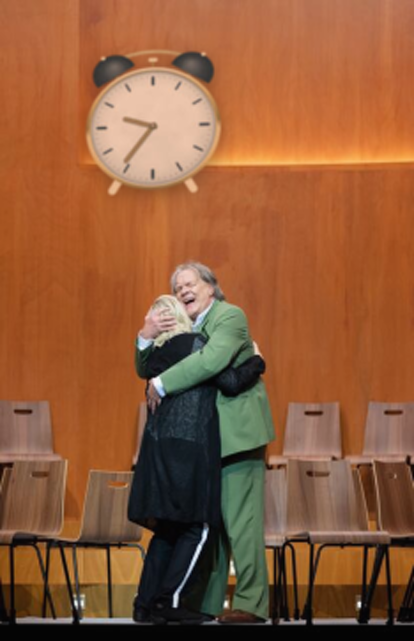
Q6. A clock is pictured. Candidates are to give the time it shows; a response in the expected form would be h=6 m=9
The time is h=9 m=36
